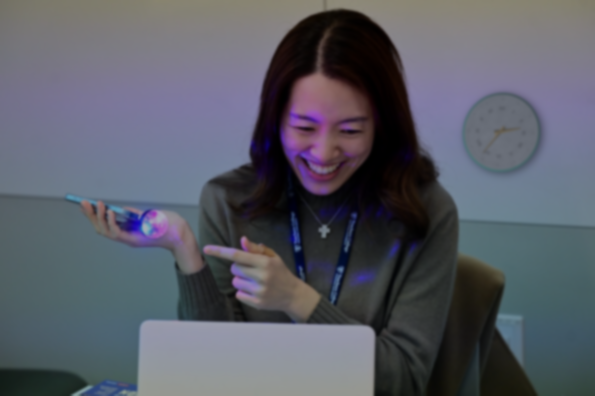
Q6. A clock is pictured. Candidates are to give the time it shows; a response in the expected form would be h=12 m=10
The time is h=2 m=36
